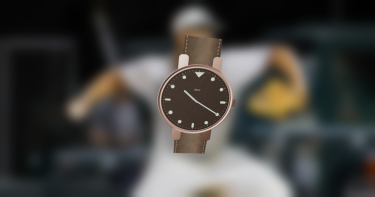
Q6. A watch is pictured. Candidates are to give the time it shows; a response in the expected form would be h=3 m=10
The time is h=10 m=20
